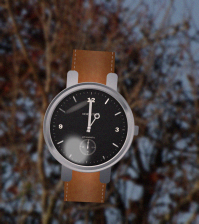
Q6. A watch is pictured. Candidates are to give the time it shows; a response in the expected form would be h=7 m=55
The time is h=1 m=0
